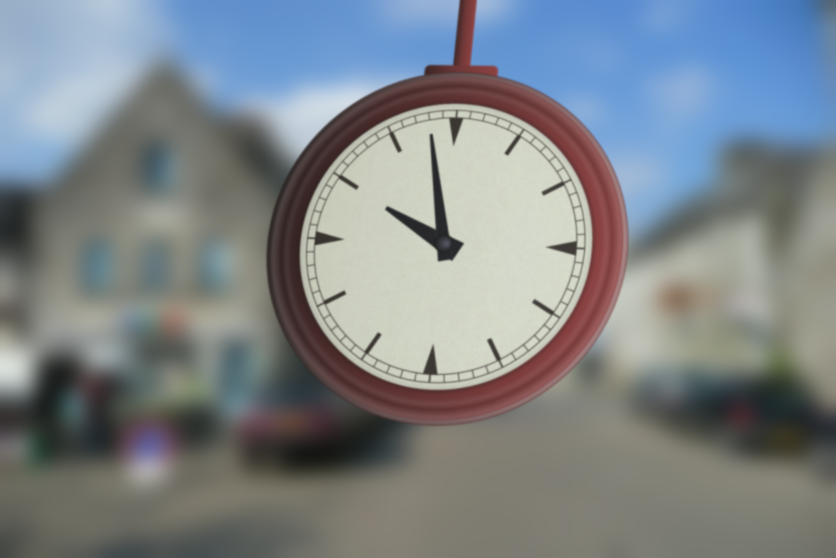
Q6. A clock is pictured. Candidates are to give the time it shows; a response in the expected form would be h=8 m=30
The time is h=9 m=58
